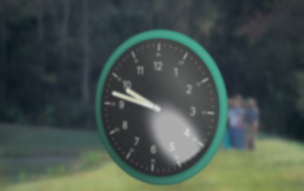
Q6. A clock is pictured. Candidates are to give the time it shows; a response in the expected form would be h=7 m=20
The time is h=9 m=47
